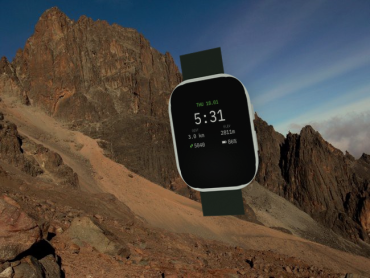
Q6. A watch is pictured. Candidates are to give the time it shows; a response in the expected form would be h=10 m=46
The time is h=5 m=31
